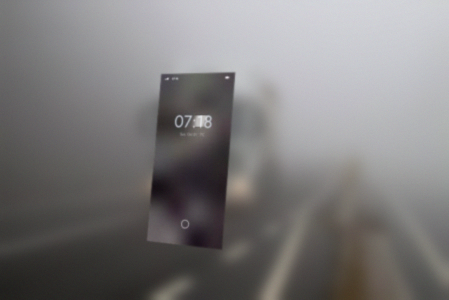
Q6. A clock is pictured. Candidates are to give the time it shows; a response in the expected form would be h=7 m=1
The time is h=7 m=18
